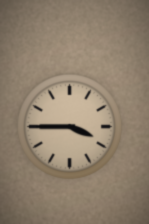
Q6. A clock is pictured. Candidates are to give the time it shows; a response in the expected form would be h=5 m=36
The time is h=3 m=45
